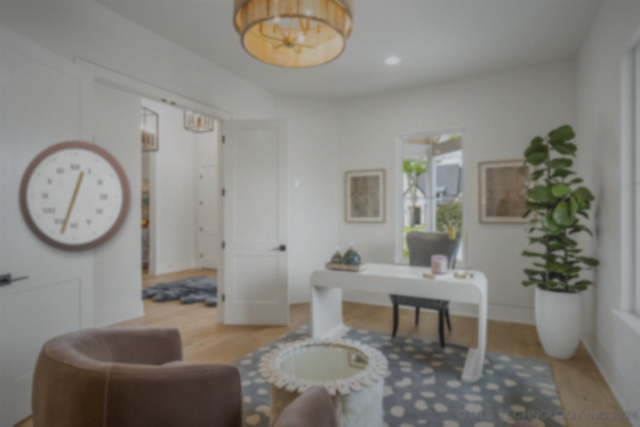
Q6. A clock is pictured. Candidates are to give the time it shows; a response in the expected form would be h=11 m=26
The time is h=12 m=33
